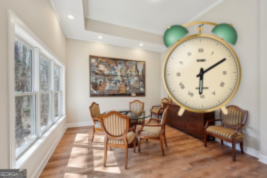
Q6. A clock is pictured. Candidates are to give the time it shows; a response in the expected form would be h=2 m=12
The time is h=6 m=10
